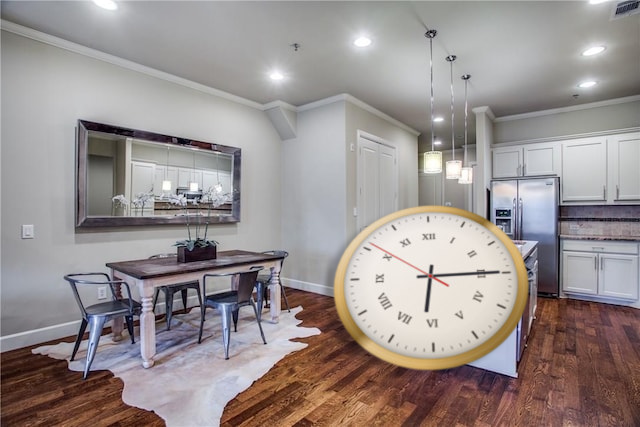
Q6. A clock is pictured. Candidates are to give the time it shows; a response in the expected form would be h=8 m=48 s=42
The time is h=6 m=14 s=51
